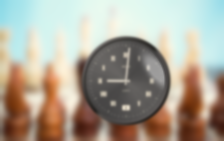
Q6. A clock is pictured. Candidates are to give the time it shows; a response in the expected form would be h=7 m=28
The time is h=9 m=1
